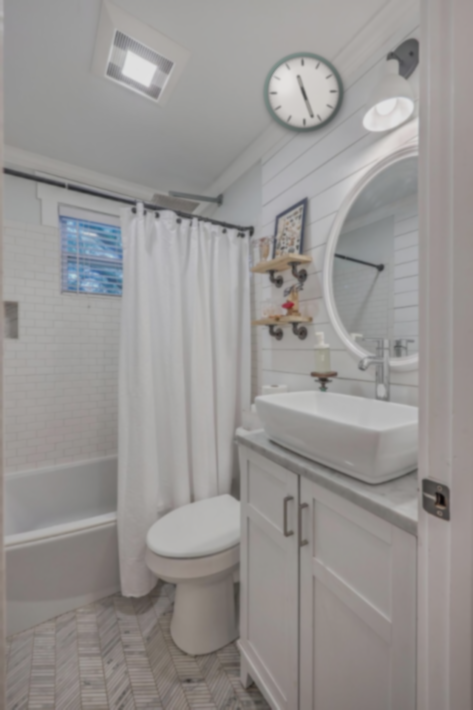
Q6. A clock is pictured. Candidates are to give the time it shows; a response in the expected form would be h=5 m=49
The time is h=11 m=27
